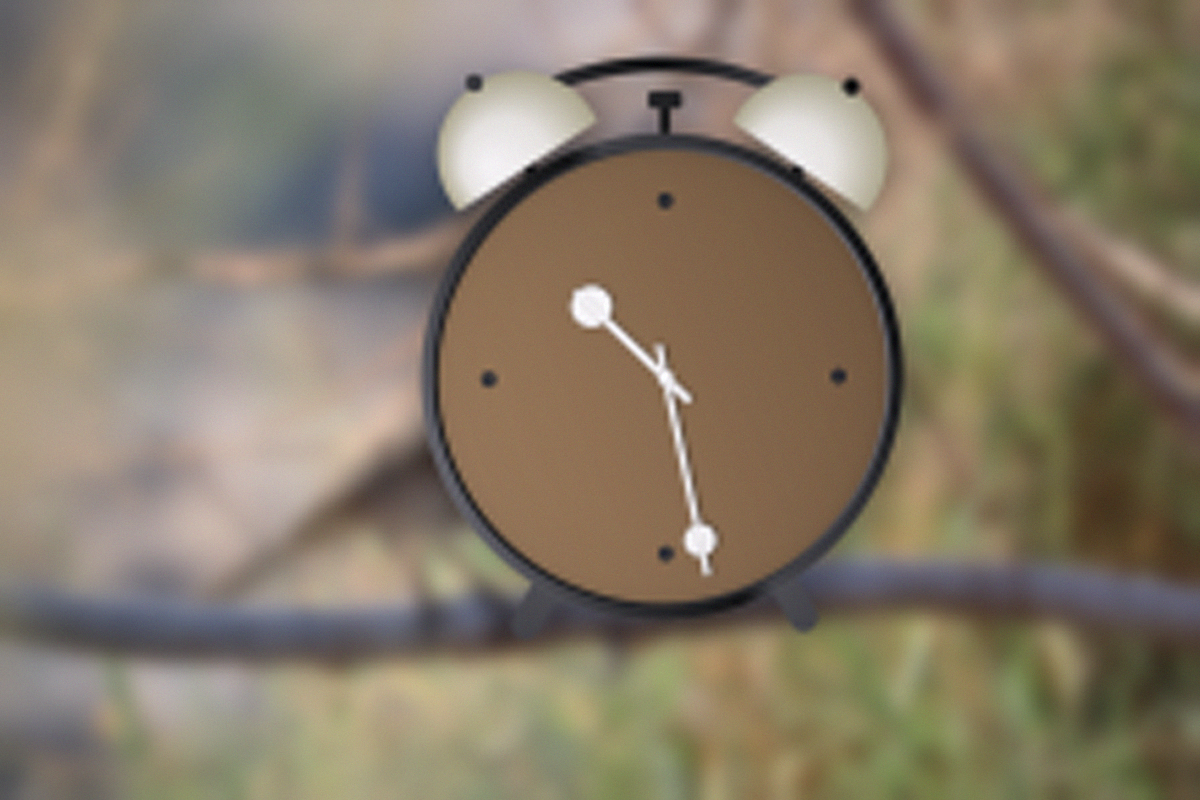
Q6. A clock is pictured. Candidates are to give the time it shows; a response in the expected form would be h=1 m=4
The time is h=10 m=28
